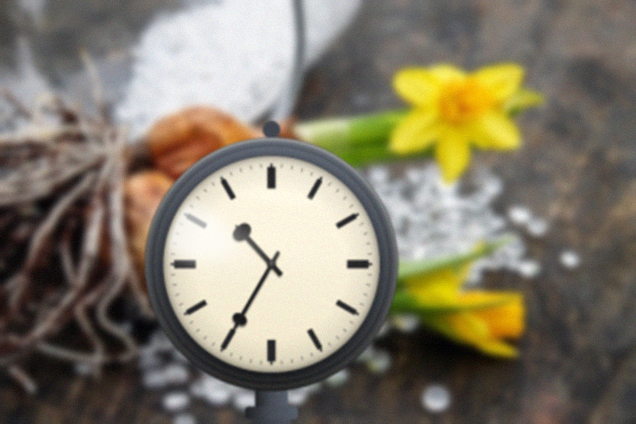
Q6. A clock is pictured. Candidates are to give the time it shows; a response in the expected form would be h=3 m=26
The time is h=10 m=35
